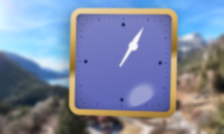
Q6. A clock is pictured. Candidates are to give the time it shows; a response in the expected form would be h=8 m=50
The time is h=1 m=5
